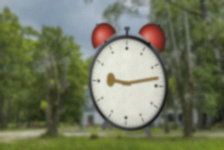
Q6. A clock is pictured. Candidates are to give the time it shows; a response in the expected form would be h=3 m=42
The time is h=9 m=13
